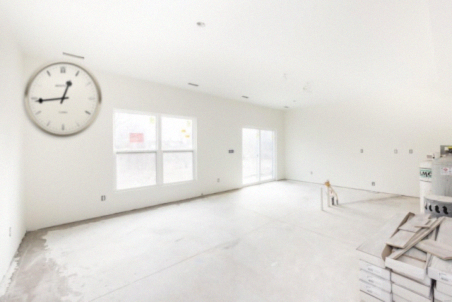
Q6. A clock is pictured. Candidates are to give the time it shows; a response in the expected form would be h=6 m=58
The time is h=12 m=44
